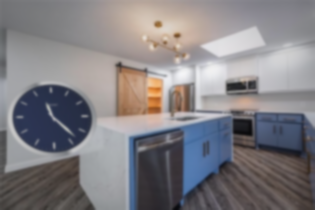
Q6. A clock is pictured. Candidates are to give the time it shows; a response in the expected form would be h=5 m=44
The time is h=11 m=23
